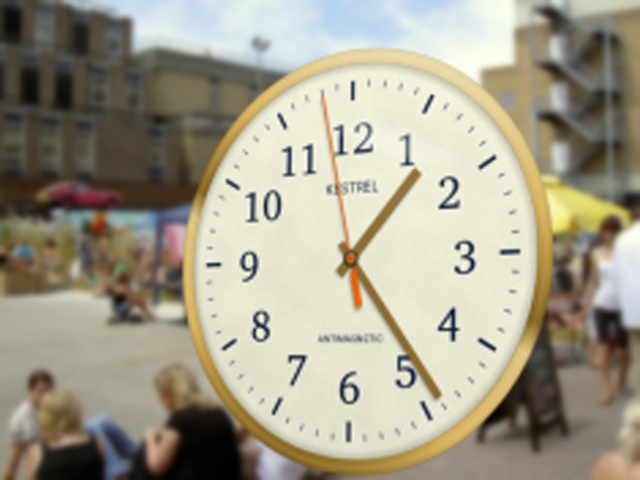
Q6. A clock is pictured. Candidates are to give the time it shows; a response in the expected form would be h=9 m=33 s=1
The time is h=1 m=23 s=58
